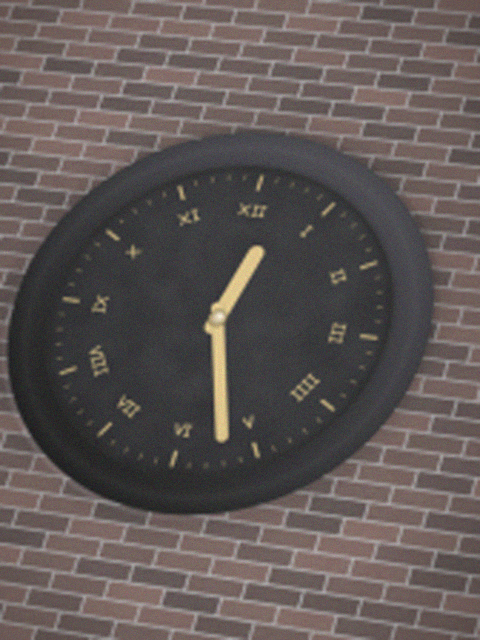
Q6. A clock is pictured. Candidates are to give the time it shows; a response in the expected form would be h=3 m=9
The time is h=12 m=27
